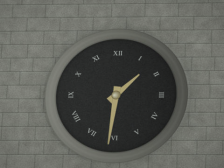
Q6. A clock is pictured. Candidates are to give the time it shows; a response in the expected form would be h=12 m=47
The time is h=1 m=31
